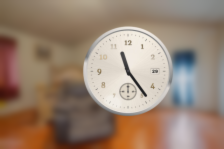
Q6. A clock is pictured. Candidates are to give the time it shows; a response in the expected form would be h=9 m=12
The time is h=11 m=24
